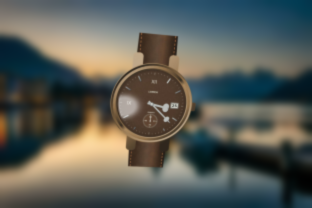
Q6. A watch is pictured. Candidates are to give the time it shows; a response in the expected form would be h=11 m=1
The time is h=3 m=22
